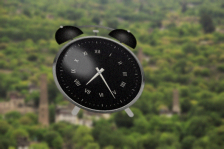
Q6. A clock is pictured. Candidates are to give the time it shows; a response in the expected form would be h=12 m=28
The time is h=7 m=26
